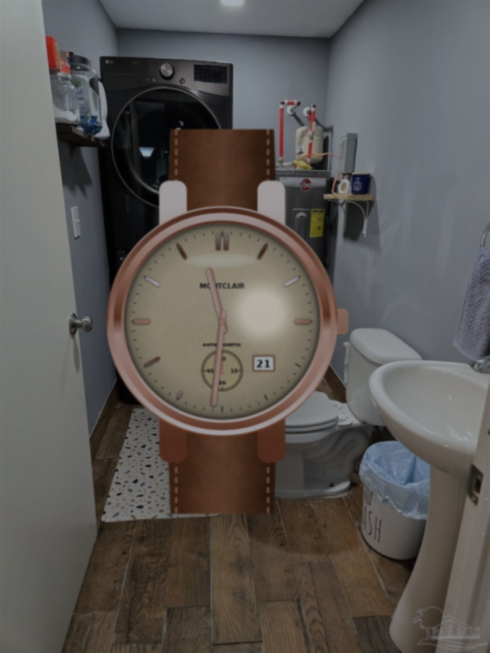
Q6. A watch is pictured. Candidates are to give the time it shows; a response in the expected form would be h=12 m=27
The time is h=11 m=31
